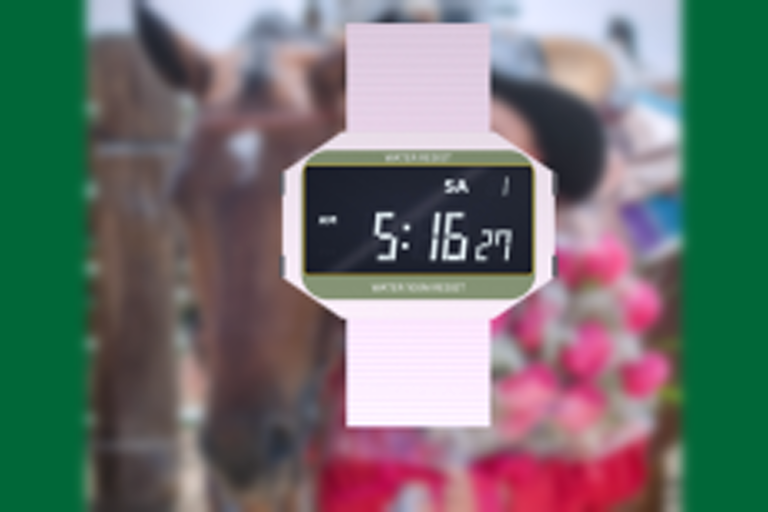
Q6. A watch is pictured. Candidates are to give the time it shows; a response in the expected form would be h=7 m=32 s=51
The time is h=5 m=16 s=27
